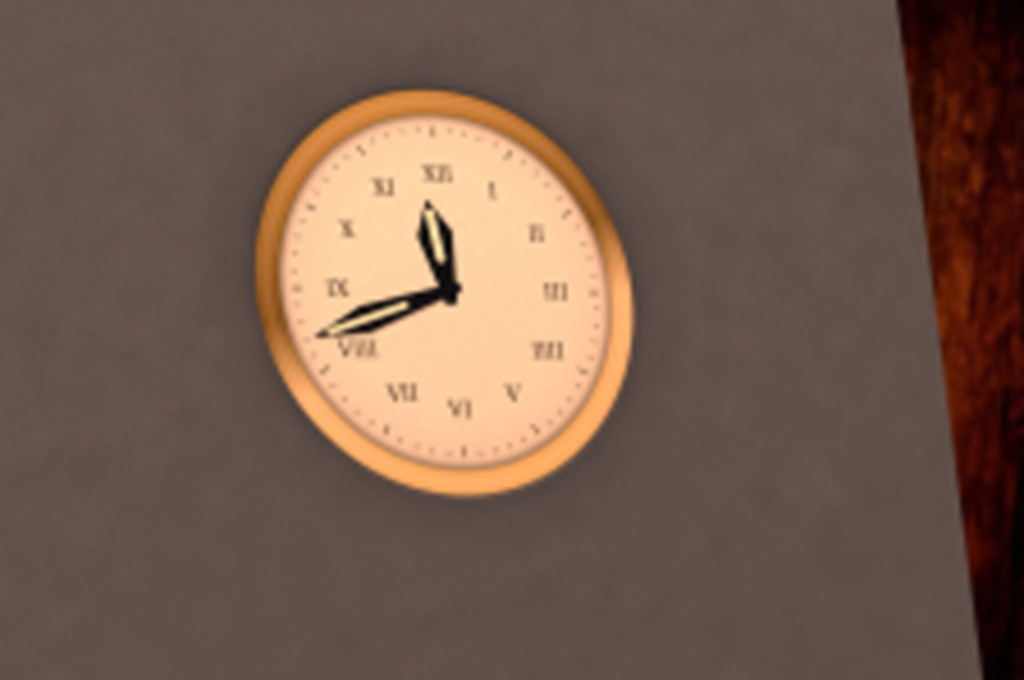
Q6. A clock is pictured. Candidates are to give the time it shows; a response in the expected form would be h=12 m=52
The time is h=11 m=42
